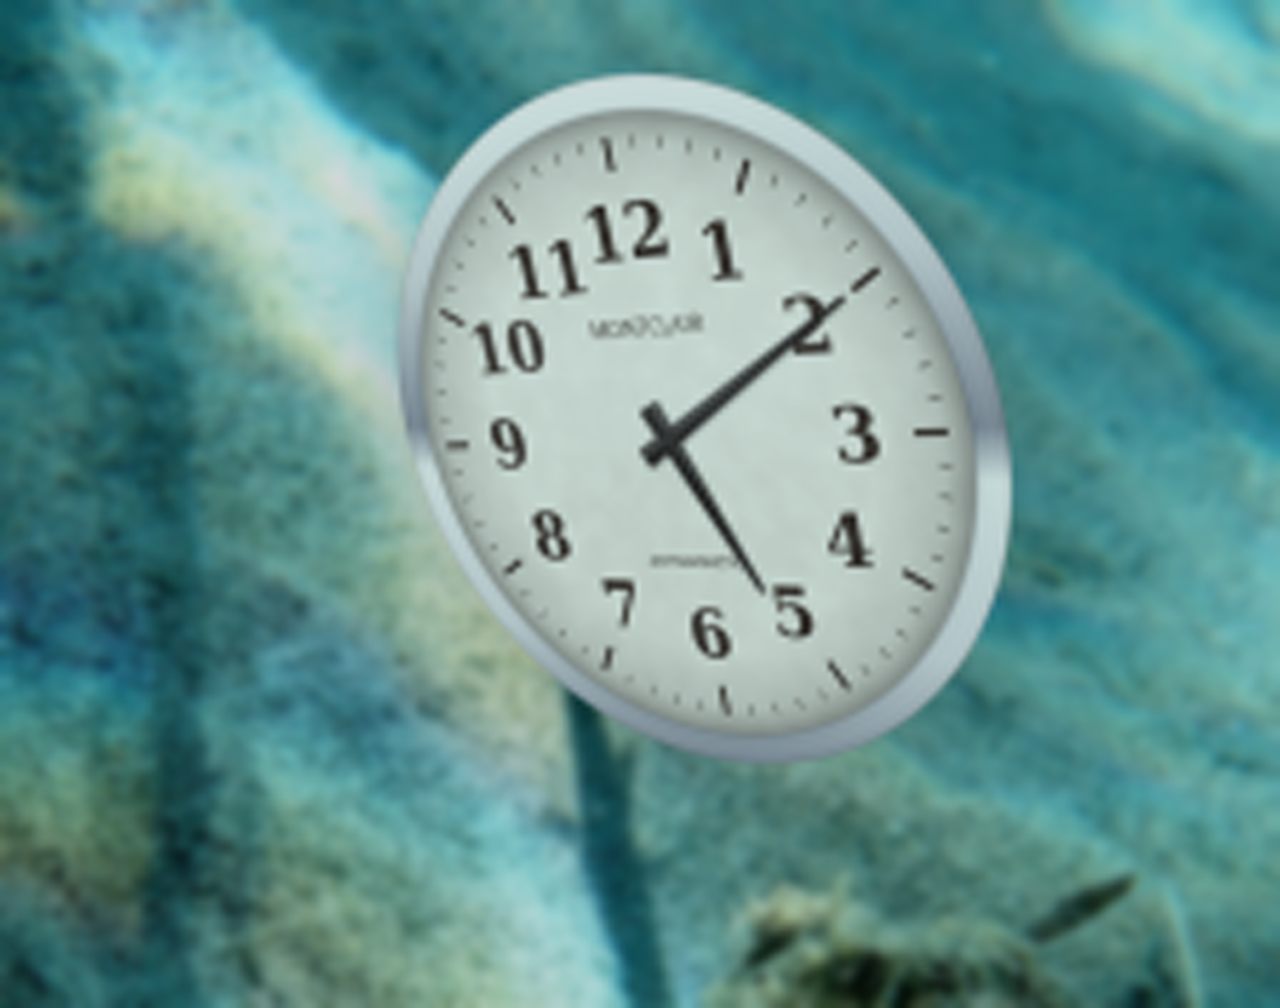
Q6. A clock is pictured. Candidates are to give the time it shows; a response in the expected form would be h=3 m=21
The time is h=5 m=10
